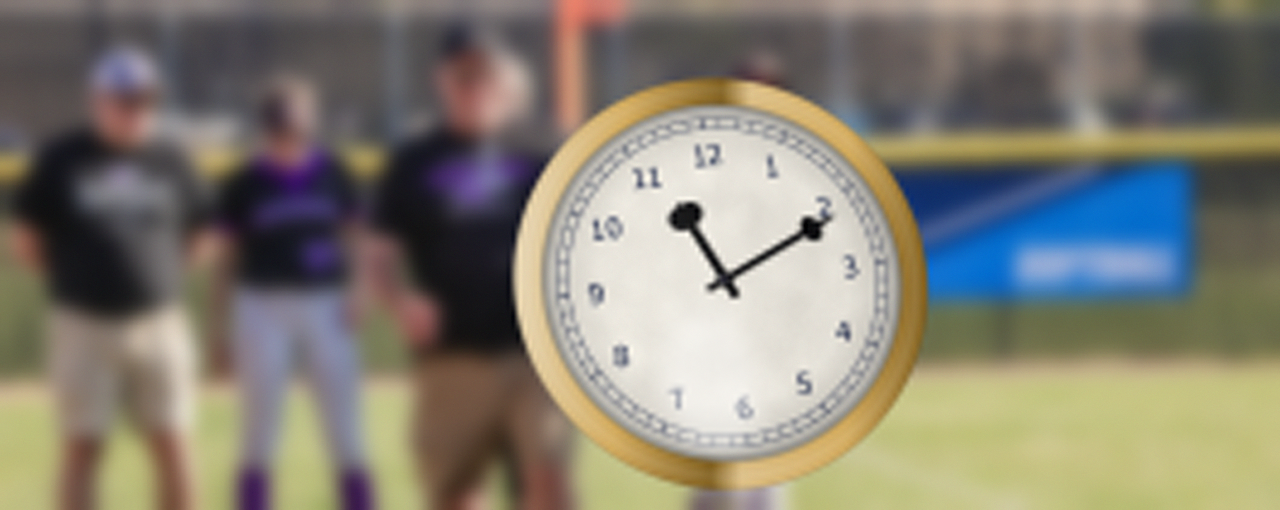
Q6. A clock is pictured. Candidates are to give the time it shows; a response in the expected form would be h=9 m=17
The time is h=11 m=11
